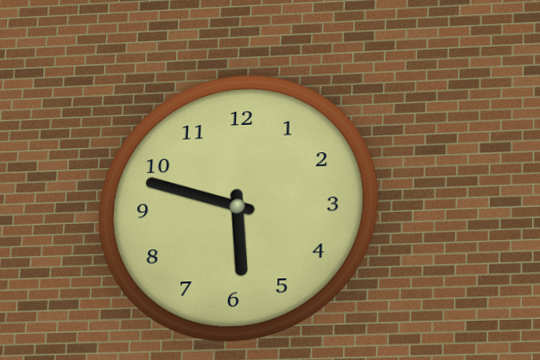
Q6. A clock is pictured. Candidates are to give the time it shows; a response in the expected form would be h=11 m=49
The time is h=5 m=48
